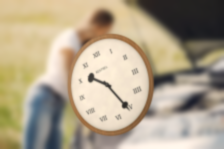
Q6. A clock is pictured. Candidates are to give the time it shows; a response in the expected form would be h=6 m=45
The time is h=10 m=26
